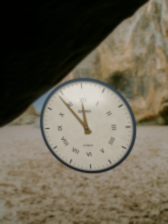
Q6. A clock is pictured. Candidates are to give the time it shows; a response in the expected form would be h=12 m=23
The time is h=11 m=54
